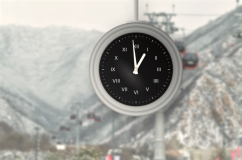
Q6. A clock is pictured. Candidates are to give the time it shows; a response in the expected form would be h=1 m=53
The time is h=12 m=59
